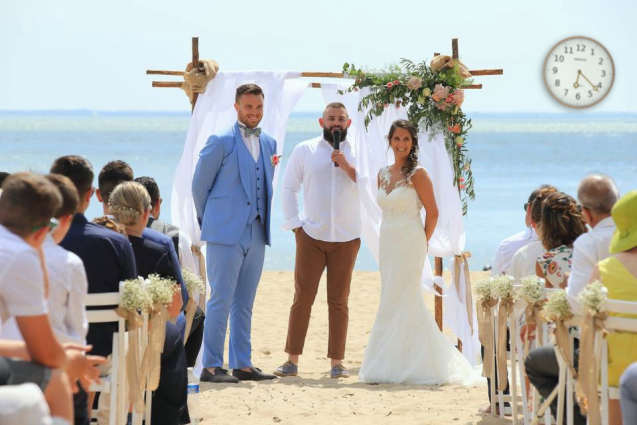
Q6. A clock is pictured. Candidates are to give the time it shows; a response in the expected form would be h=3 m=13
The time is h=6 m=22
